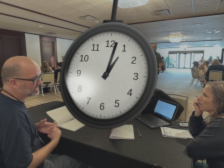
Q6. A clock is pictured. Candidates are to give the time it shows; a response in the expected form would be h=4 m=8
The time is h=1 m=2
